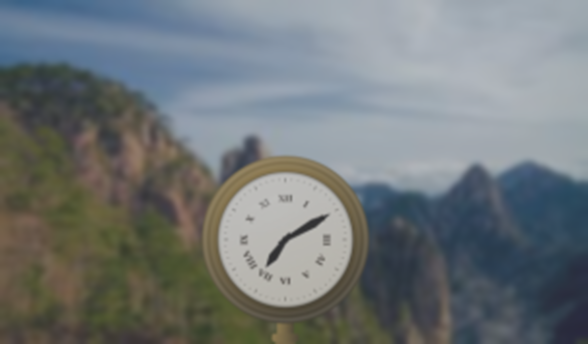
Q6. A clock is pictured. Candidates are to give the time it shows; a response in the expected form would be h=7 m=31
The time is h=7 m=10
